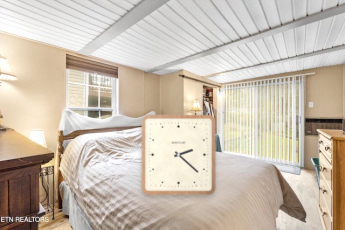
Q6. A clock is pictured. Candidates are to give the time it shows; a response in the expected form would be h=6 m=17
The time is h=2 m=22
